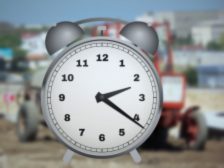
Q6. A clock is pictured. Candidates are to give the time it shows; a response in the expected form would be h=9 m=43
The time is h=2 m=21
